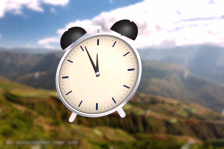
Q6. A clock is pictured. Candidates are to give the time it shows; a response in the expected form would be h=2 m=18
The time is h=11 m=56
